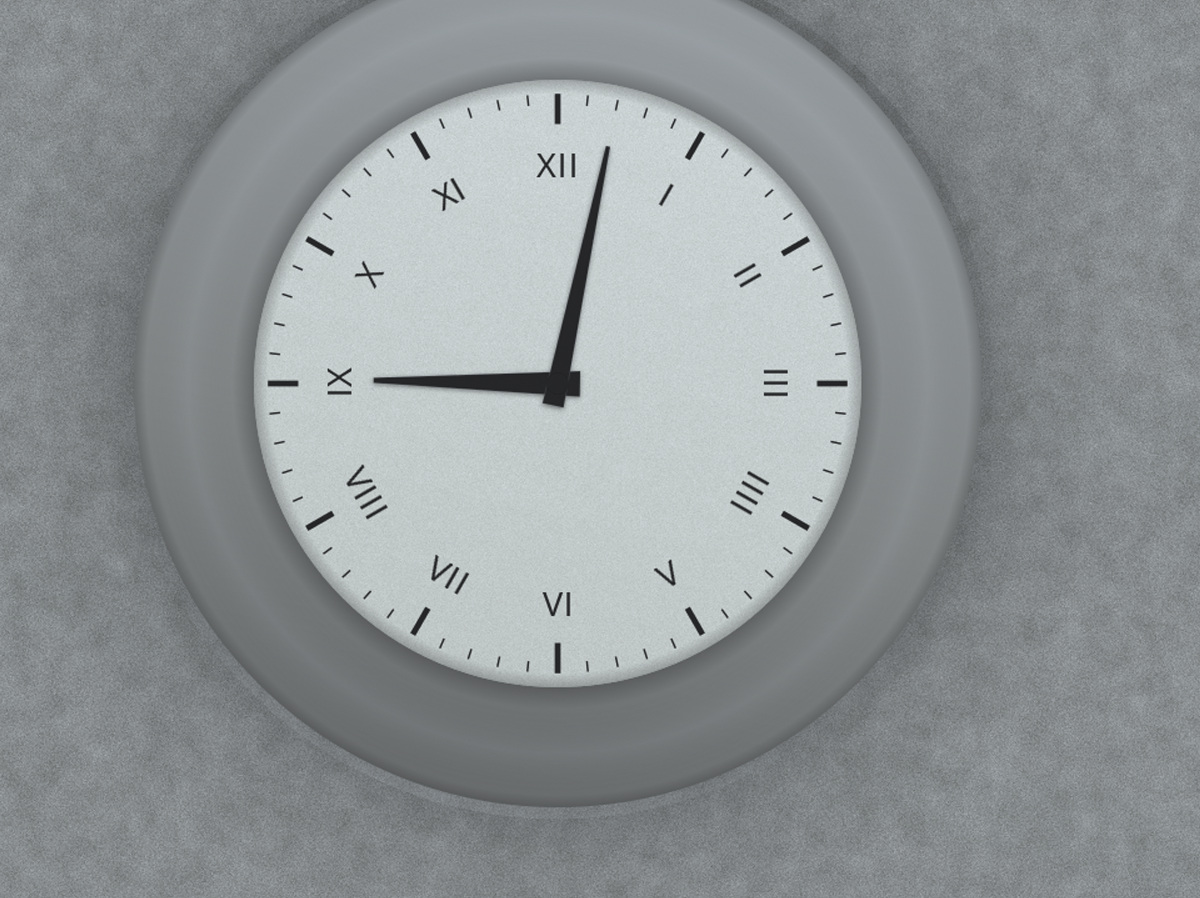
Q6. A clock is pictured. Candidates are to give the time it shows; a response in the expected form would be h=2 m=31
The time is h=9 m=2
